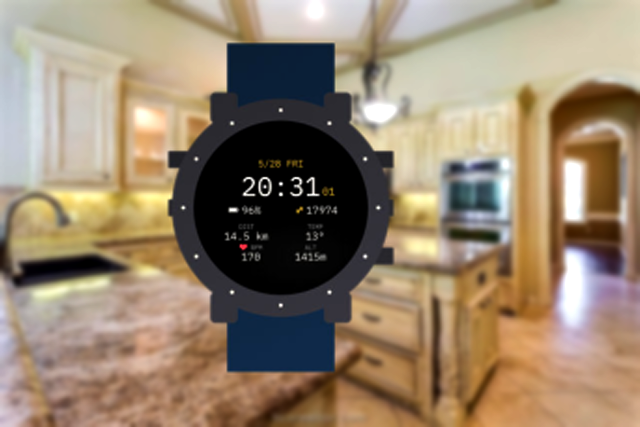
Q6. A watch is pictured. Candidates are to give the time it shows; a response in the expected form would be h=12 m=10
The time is h=20 m=31
